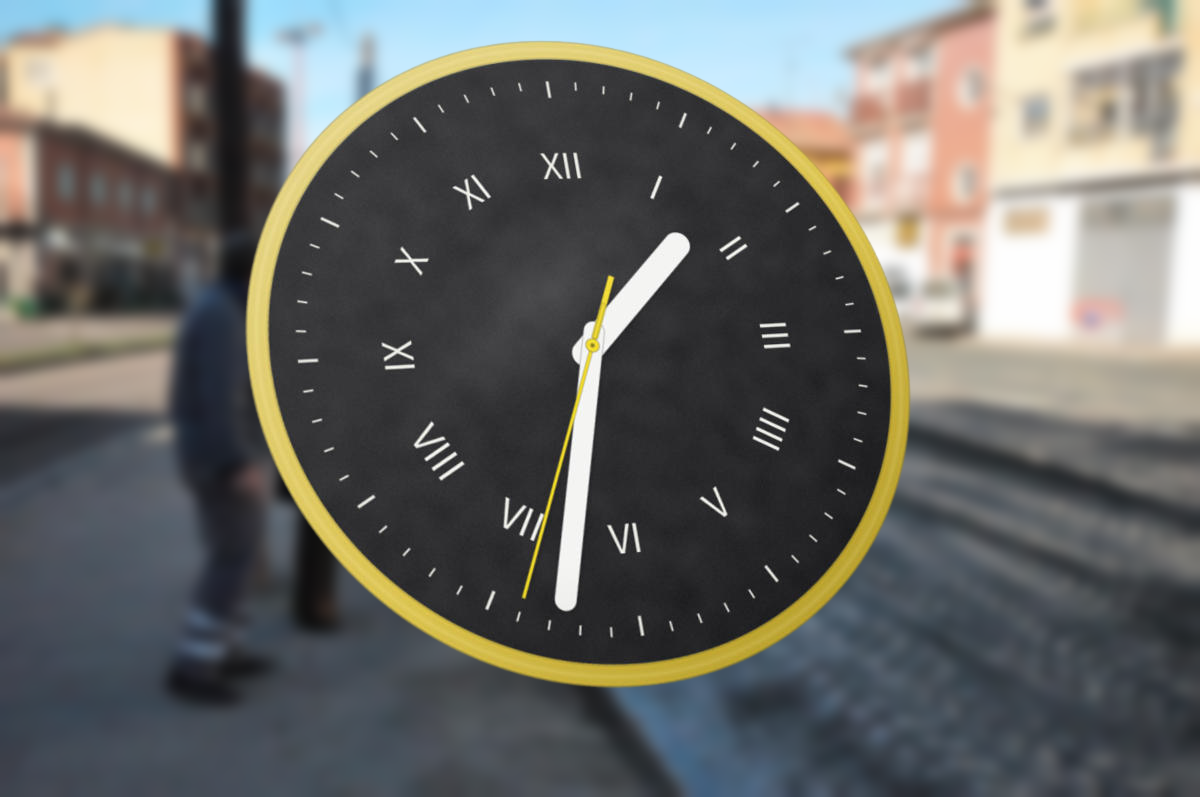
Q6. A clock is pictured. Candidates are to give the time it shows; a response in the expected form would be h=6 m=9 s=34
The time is h=1 m=32 s=34
